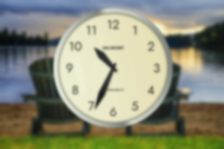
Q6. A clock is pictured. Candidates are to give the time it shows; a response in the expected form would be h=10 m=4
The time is h=10 m=34
